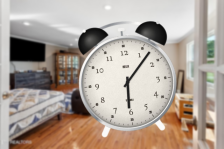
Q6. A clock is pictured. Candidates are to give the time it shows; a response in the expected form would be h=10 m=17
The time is h=6 m=7
